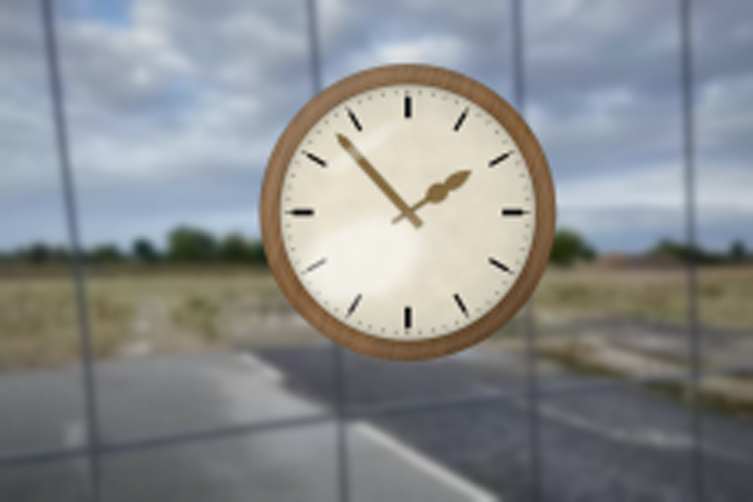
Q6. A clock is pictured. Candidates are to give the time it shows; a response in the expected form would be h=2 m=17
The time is h=1 m=53
